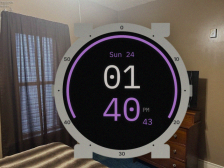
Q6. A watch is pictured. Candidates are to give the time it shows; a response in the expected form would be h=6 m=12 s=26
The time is h=1 m=40 s=43
